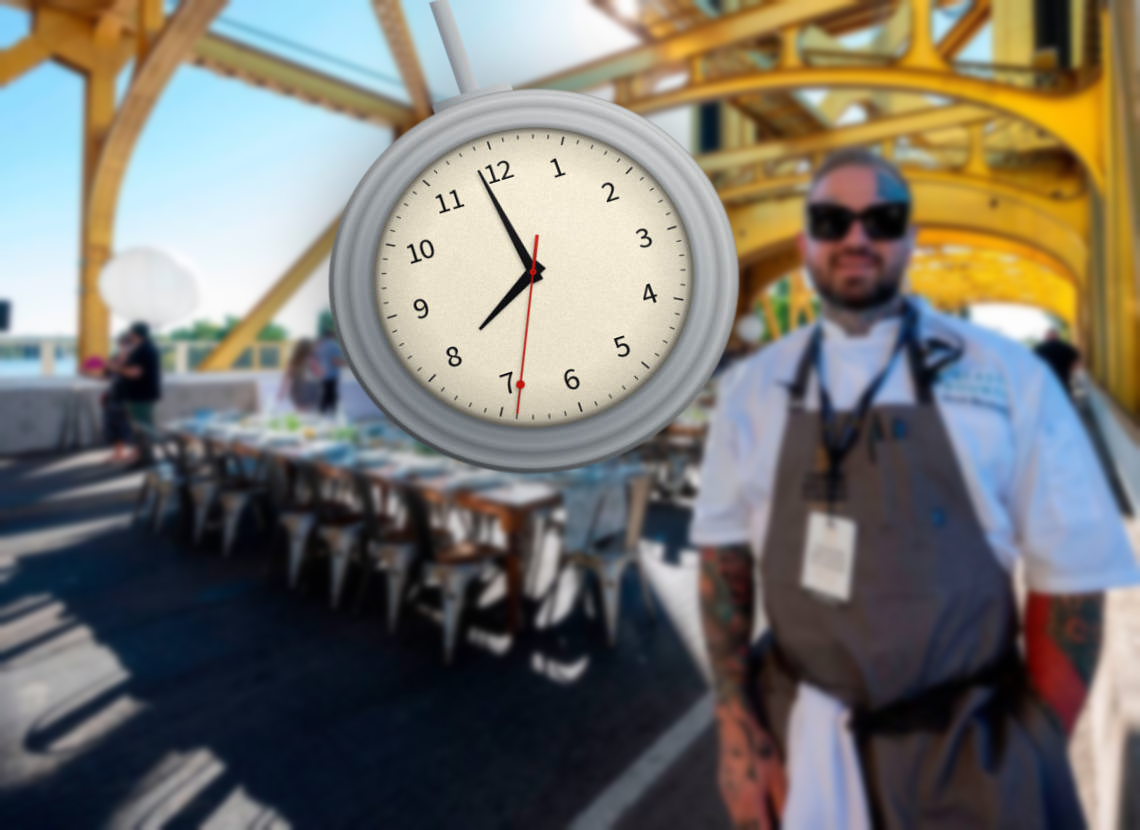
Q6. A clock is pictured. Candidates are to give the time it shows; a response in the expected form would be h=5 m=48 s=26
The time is h=7 m=58 s=34
